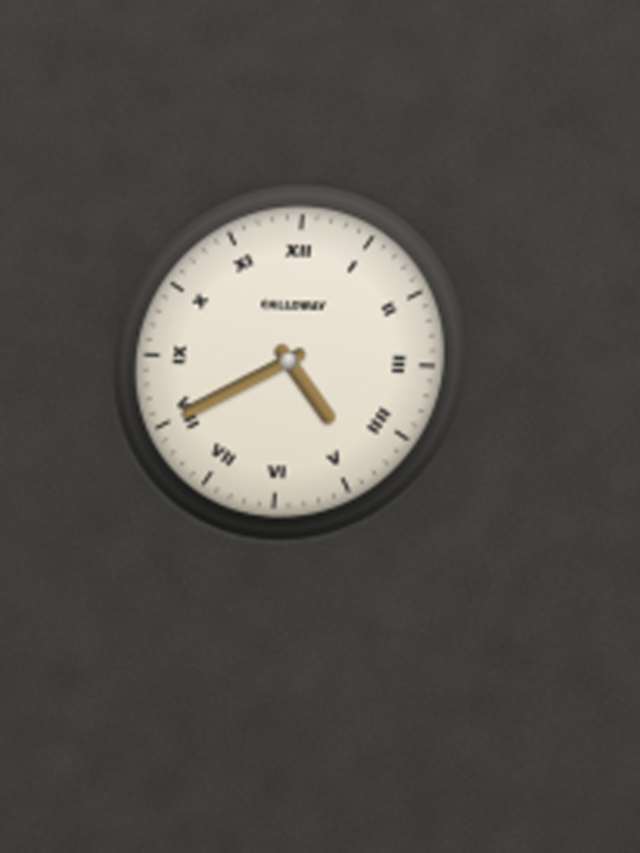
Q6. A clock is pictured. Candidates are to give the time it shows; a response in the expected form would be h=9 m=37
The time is h=4 m=40
